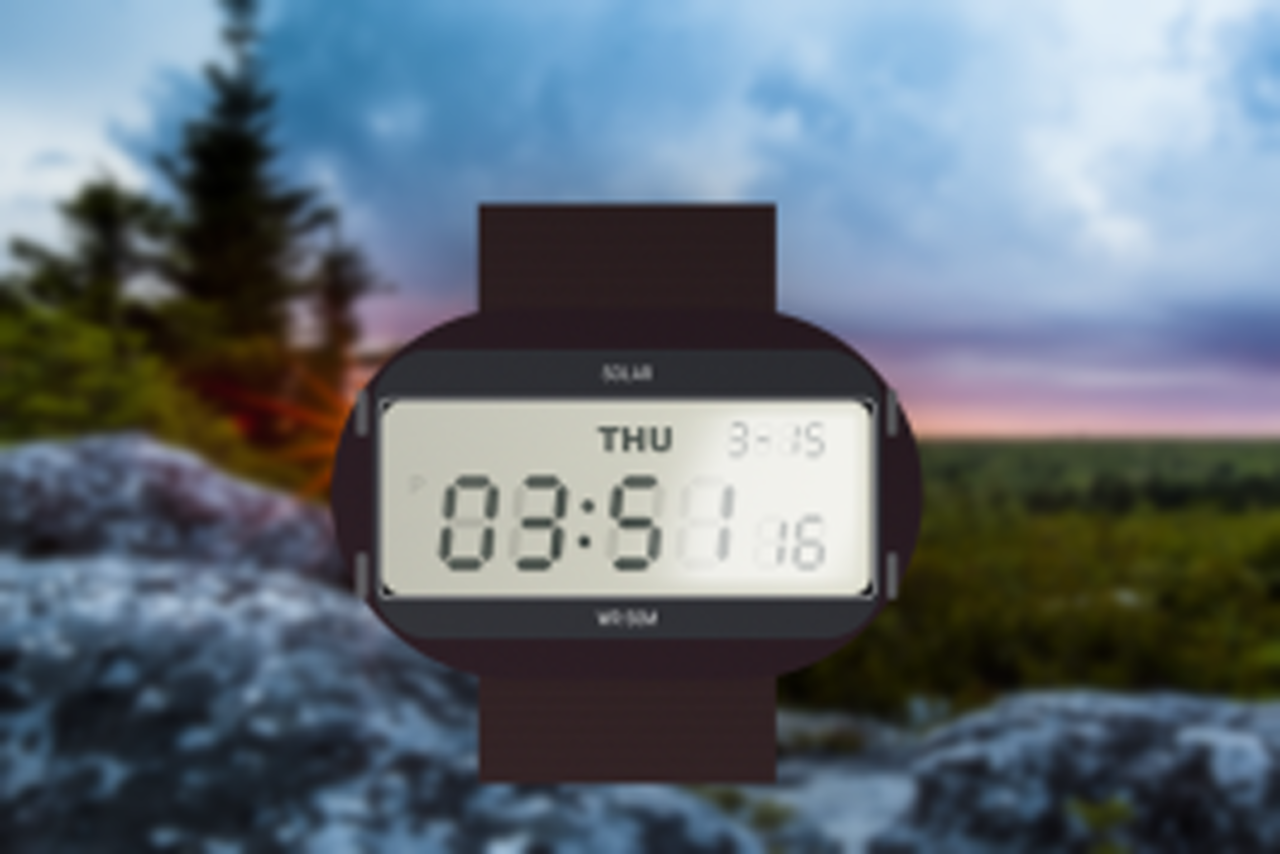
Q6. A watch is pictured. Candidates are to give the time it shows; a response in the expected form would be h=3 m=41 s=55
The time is h=3 m=51 s=16
